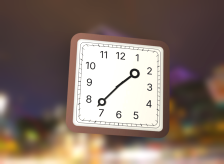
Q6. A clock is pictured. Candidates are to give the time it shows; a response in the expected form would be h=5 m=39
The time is h=1 m=37
